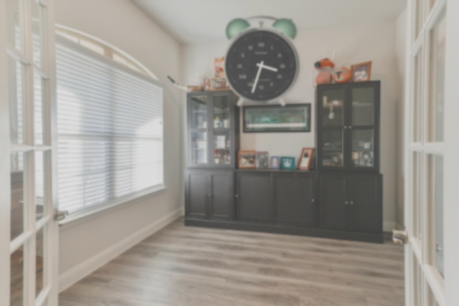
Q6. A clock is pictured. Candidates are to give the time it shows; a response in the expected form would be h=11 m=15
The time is h=3 m=33
